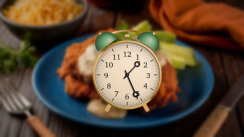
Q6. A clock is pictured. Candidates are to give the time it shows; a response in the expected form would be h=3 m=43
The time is h=1 m=26
